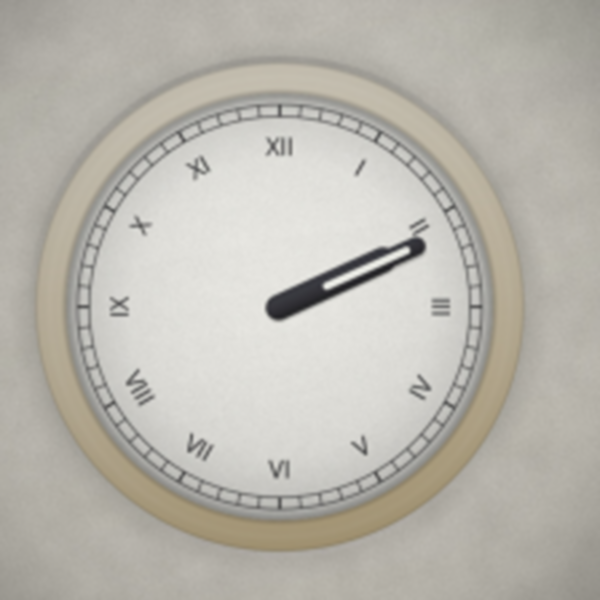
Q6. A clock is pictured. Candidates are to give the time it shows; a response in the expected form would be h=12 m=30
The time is h=2 m=11
